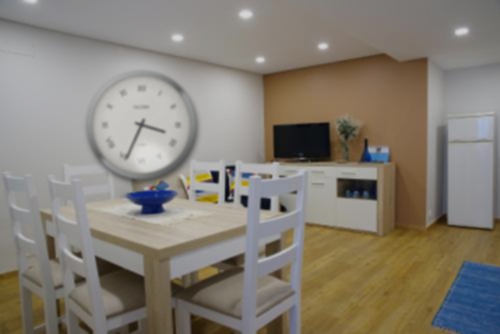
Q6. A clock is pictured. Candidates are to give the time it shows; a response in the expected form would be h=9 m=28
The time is h=3 m=34
